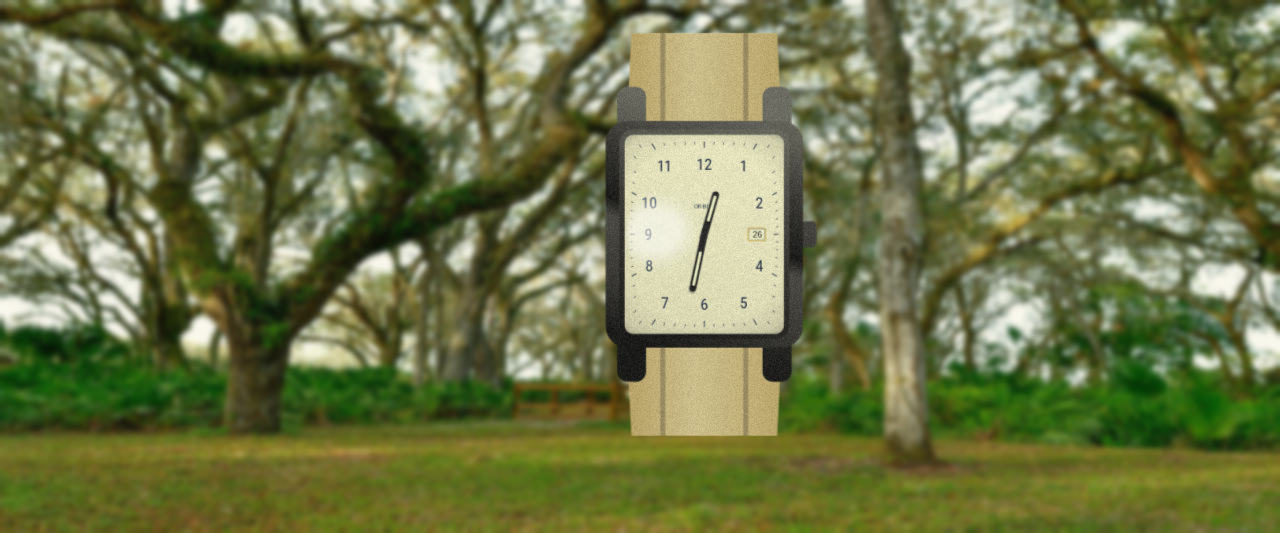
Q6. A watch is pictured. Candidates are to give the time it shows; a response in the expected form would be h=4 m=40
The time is h=12 m=32
